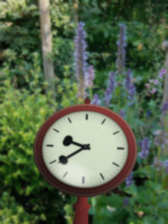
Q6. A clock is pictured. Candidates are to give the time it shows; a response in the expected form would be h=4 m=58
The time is h=9 m=39
